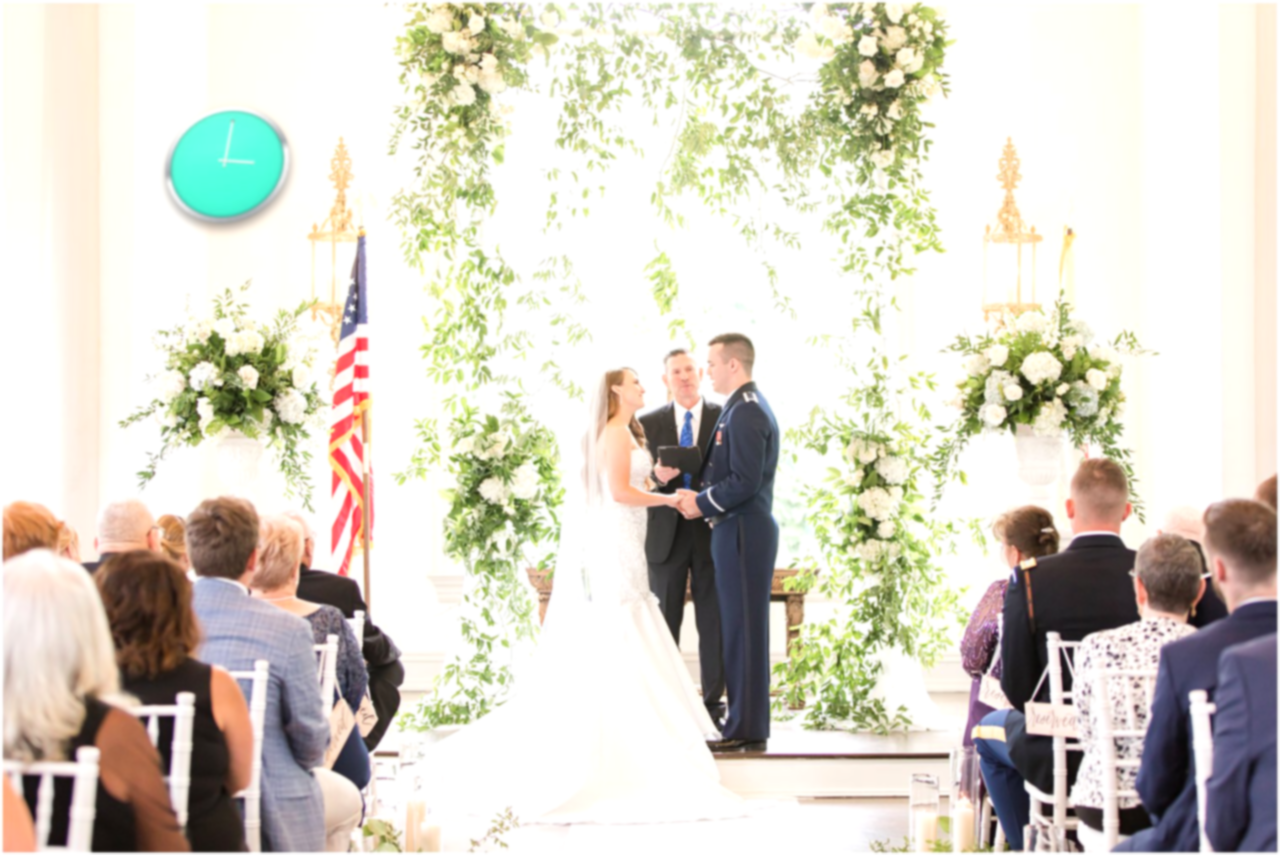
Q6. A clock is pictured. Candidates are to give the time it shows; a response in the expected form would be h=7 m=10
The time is h=3 m=0
